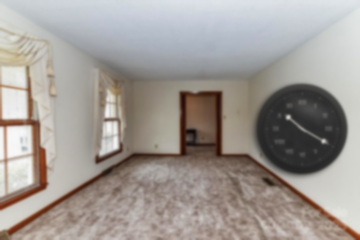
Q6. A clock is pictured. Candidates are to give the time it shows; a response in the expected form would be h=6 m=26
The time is h=10 m=20
